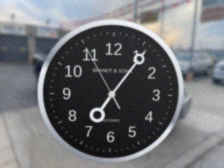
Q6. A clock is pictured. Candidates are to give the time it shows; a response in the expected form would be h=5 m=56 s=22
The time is h=7 m=5 s=55
